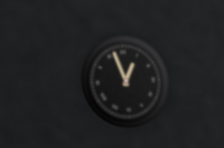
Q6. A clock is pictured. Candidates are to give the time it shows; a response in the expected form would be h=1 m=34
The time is h=12 m=57
